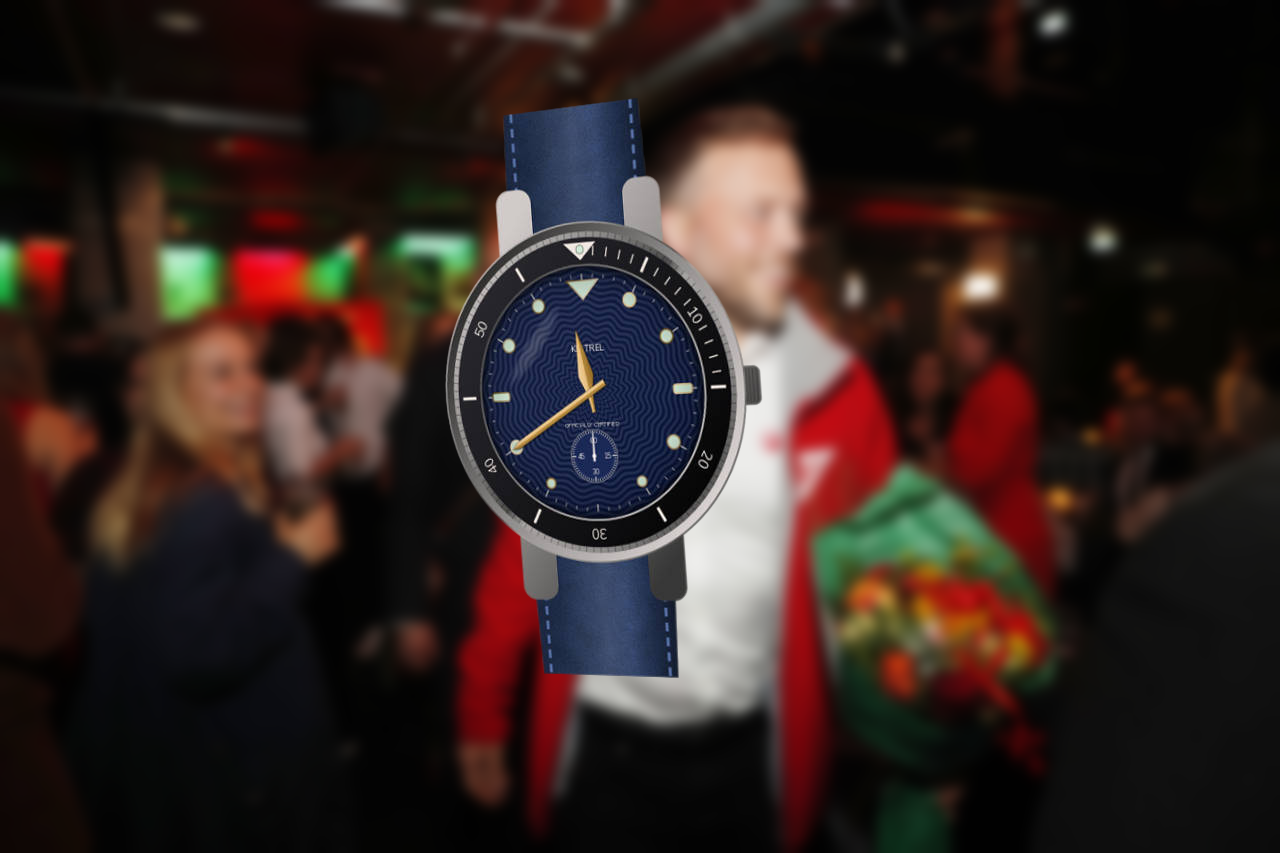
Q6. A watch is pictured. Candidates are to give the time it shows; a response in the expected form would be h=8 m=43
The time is h=11 m=40
